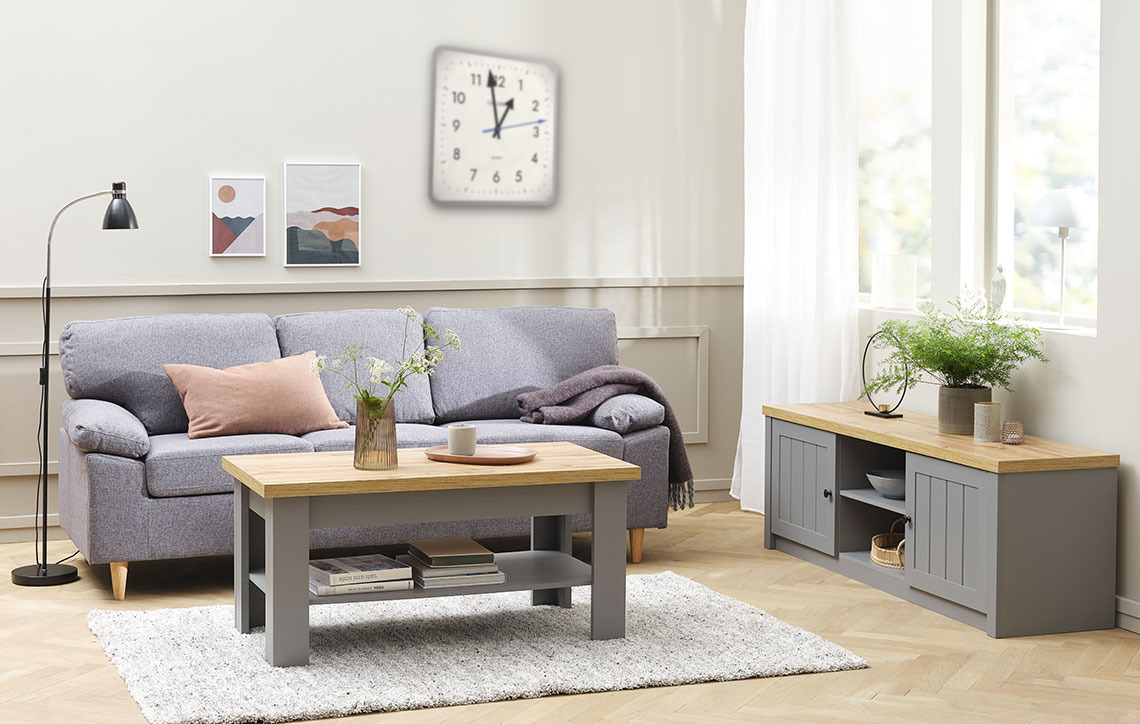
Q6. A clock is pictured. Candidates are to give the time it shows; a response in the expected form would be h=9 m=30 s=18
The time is h=12 m=58 s=13
